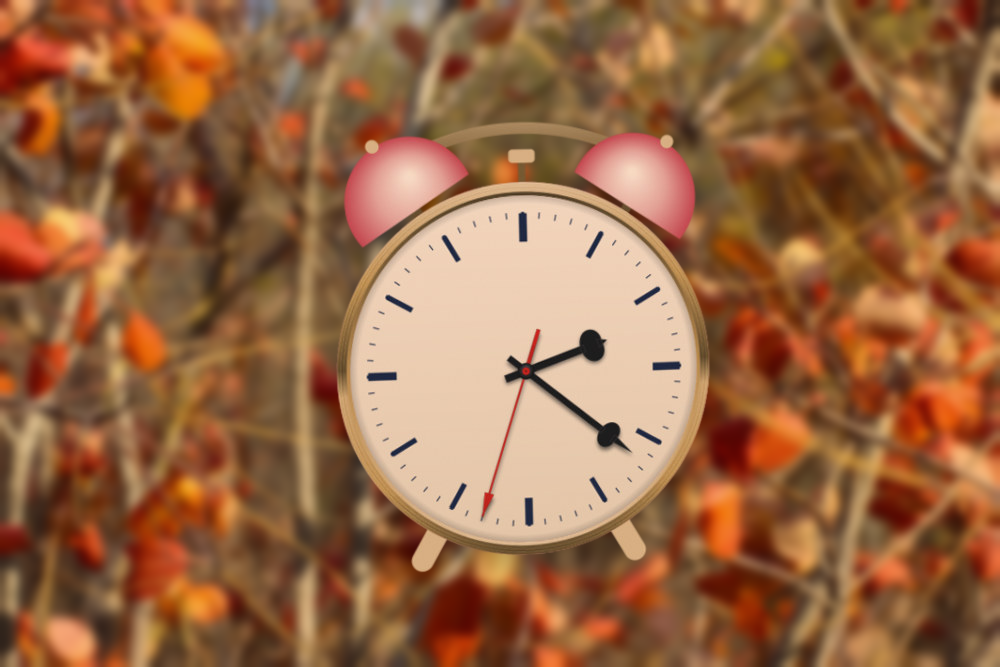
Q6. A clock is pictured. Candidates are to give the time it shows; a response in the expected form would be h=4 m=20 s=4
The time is h=2 m=21 s=33
